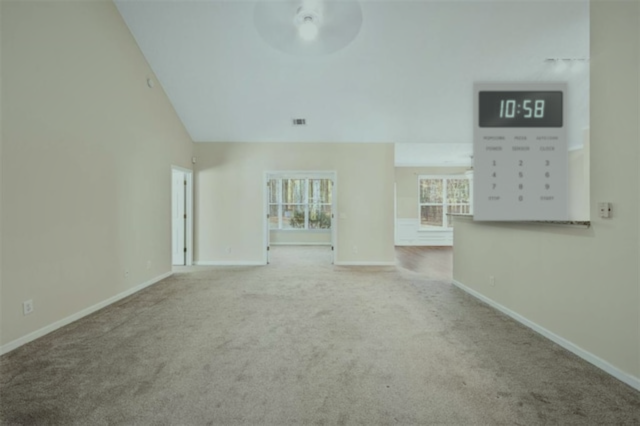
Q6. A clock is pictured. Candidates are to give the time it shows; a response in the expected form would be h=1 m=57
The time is h=10 m=58
